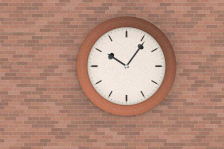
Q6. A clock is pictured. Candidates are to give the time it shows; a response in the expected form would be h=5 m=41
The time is h=10 m=6
